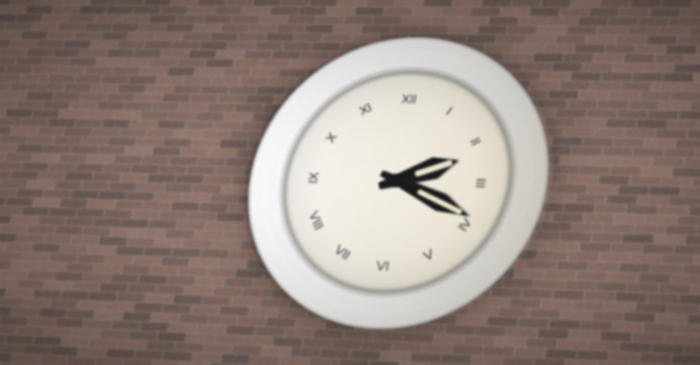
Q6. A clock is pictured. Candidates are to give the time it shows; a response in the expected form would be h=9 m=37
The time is h=2 m=19
